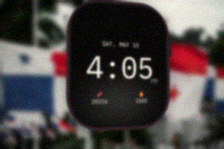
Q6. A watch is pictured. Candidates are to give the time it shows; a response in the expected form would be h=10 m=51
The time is h=4 m=5
